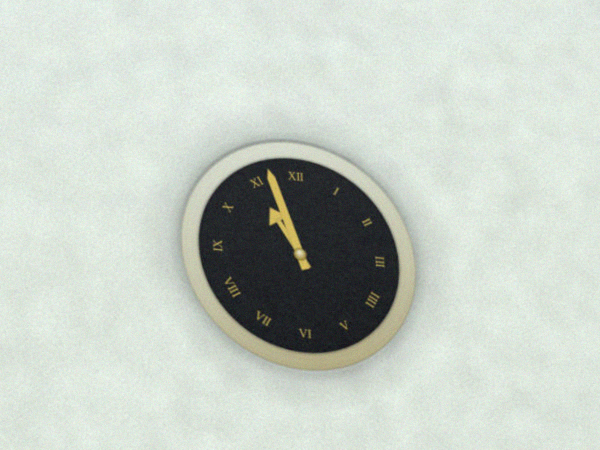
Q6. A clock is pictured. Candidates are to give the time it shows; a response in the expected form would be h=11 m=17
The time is h=10 m=57
